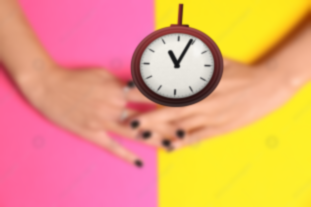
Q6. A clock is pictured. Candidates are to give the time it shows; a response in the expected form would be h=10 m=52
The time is h=11 m=4
